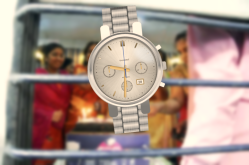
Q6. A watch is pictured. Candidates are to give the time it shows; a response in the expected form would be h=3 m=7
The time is h=9 m=31
